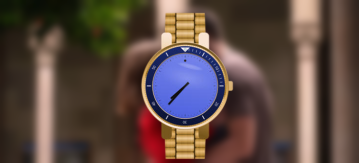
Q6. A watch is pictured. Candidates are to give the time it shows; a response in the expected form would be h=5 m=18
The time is h=7 m=37
